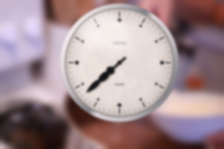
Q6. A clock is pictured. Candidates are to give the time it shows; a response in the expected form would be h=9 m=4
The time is h=7 m=38
